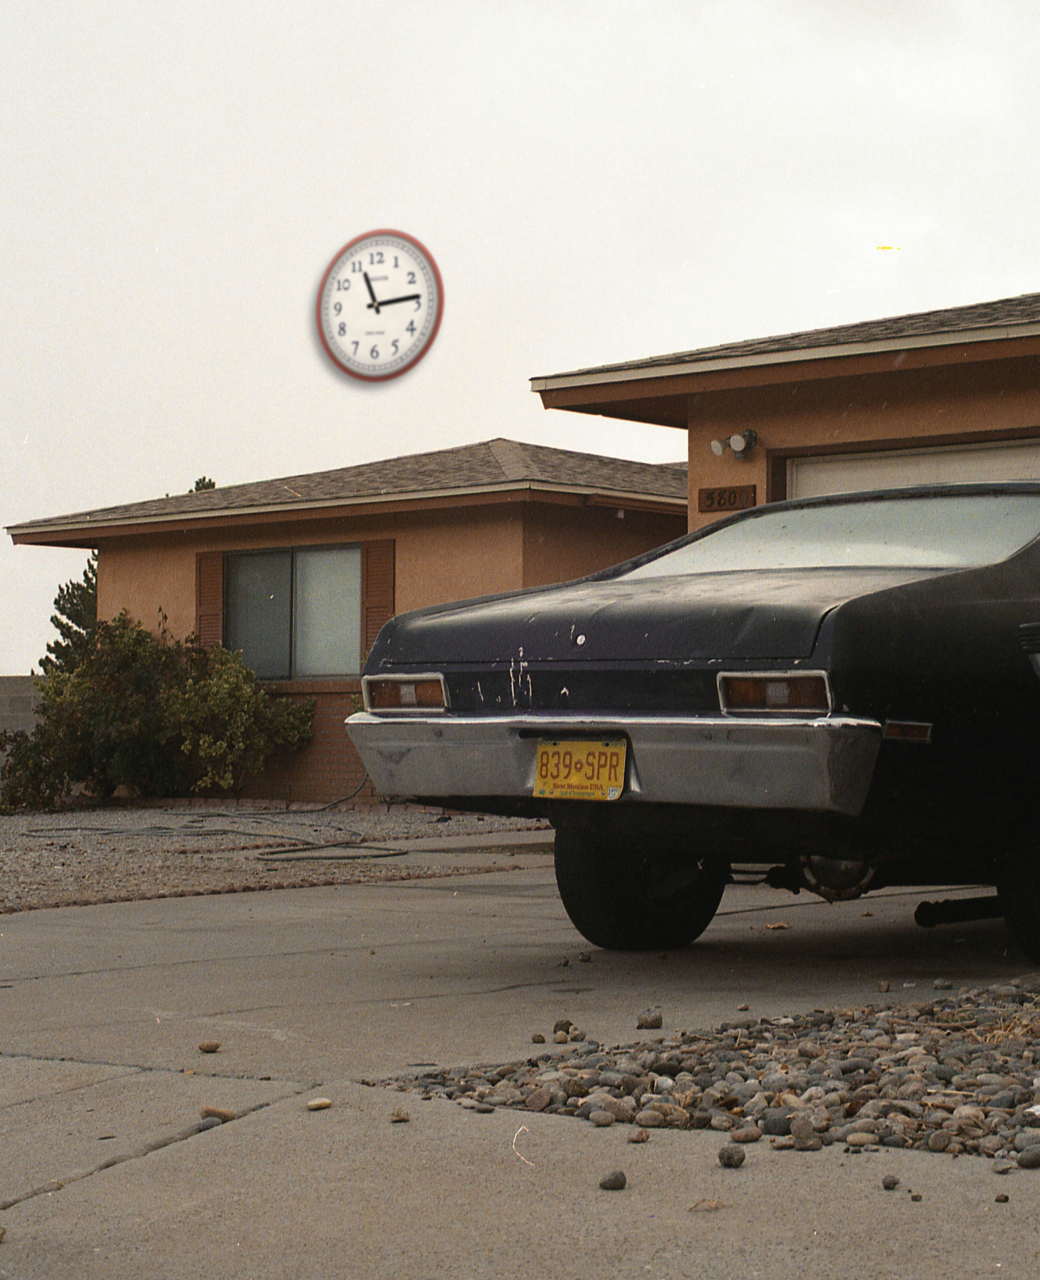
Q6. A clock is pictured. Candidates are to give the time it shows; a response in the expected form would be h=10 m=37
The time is h=11 m=14
